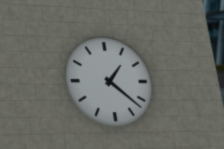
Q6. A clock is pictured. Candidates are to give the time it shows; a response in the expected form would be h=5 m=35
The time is h=1 m=22
